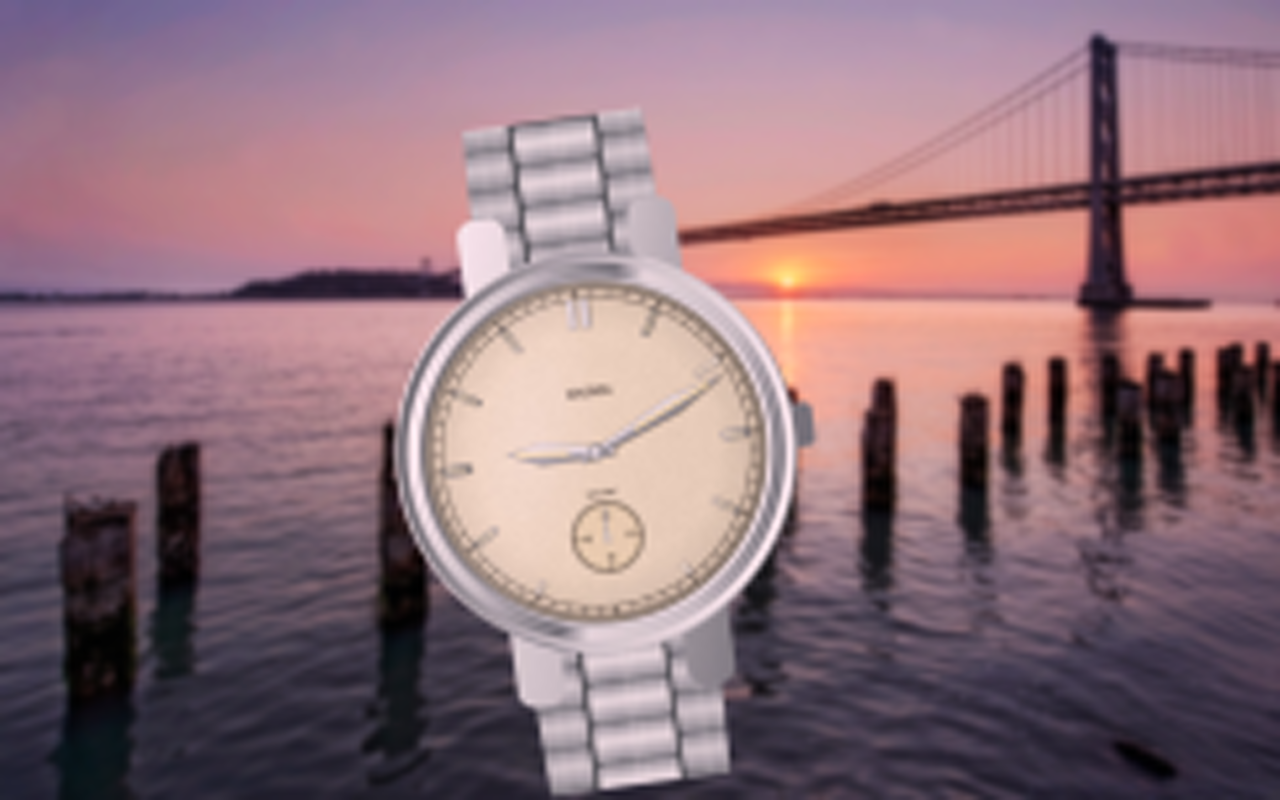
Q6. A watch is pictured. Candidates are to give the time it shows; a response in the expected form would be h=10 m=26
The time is h=9 m=11
